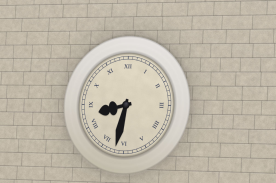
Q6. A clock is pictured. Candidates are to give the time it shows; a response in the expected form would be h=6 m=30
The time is h=8 m=32
